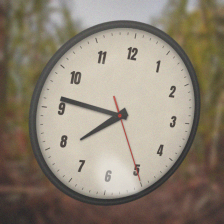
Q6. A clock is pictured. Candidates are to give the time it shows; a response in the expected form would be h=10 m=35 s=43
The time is h=7 m=46 s=25
